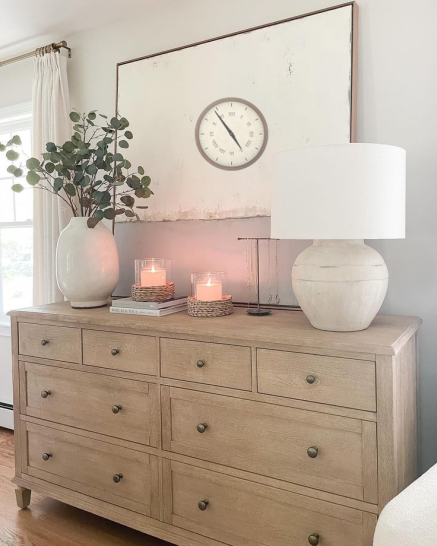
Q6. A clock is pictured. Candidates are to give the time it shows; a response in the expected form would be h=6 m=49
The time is h=4 m=54
